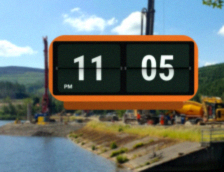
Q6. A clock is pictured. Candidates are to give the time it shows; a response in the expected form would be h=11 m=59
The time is h=11 m=5
